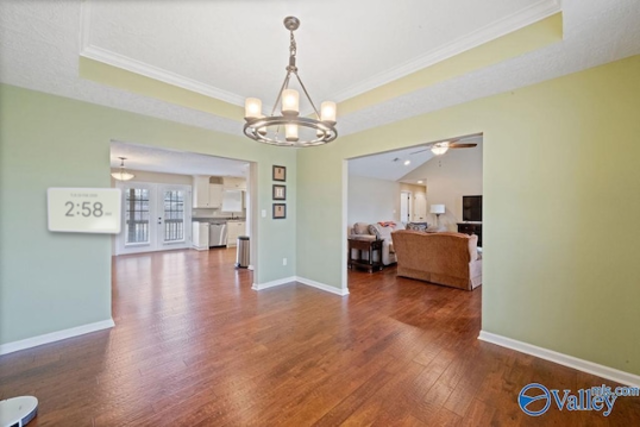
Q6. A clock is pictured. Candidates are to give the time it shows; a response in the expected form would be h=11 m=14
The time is h=2 m=58
